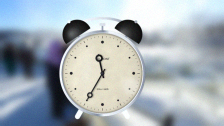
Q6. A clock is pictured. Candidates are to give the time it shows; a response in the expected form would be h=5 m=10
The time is h=11 m=35
